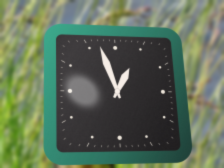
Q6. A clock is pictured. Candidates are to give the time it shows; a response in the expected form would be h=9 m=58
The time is h=12 m=57
